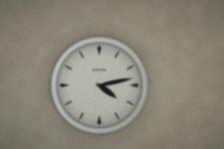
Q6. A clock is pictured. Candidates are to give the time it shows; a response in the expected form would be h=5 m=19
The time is h=4 m=13
